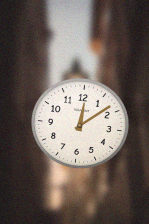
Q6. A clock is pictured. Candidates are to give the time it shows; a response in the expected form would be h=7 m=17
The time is h=12 m=8
